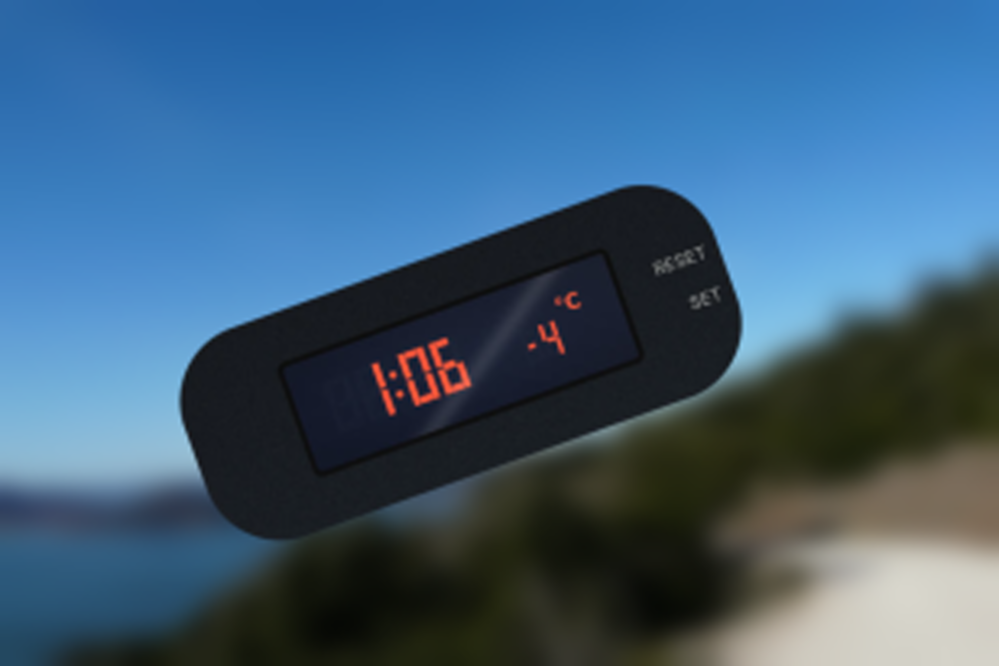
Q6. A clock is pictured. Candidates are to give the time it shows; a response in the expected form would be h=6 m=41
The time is h=1 m=6
